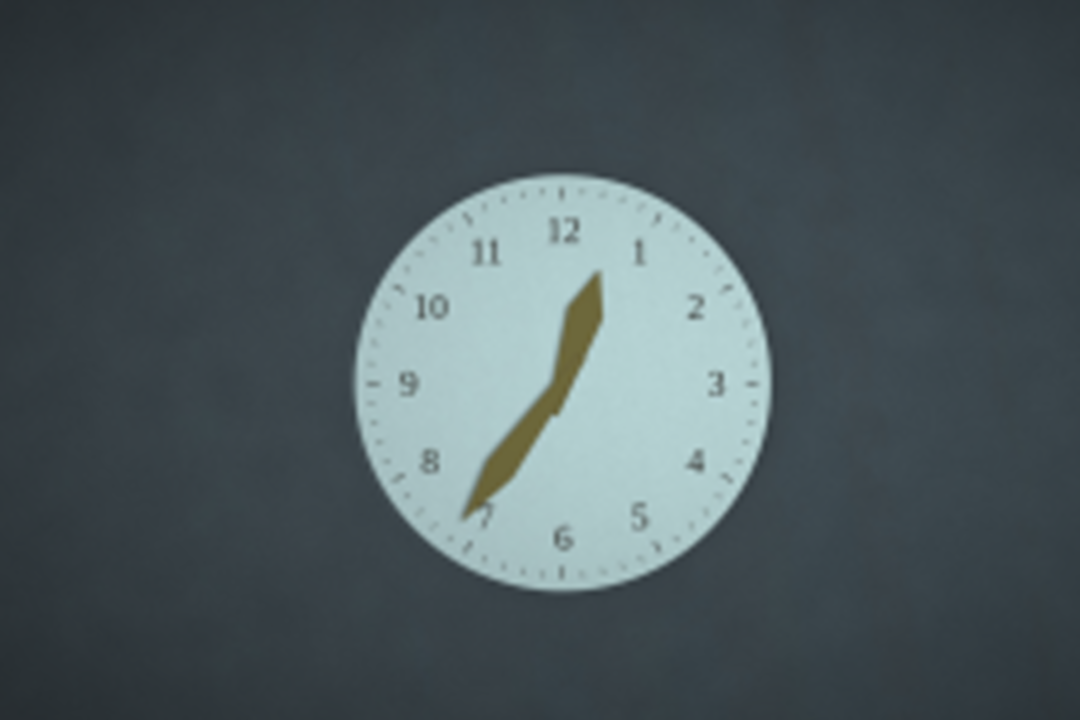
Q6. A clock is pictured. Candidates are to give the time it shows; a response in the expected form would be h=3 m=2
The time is h=12 m=36
